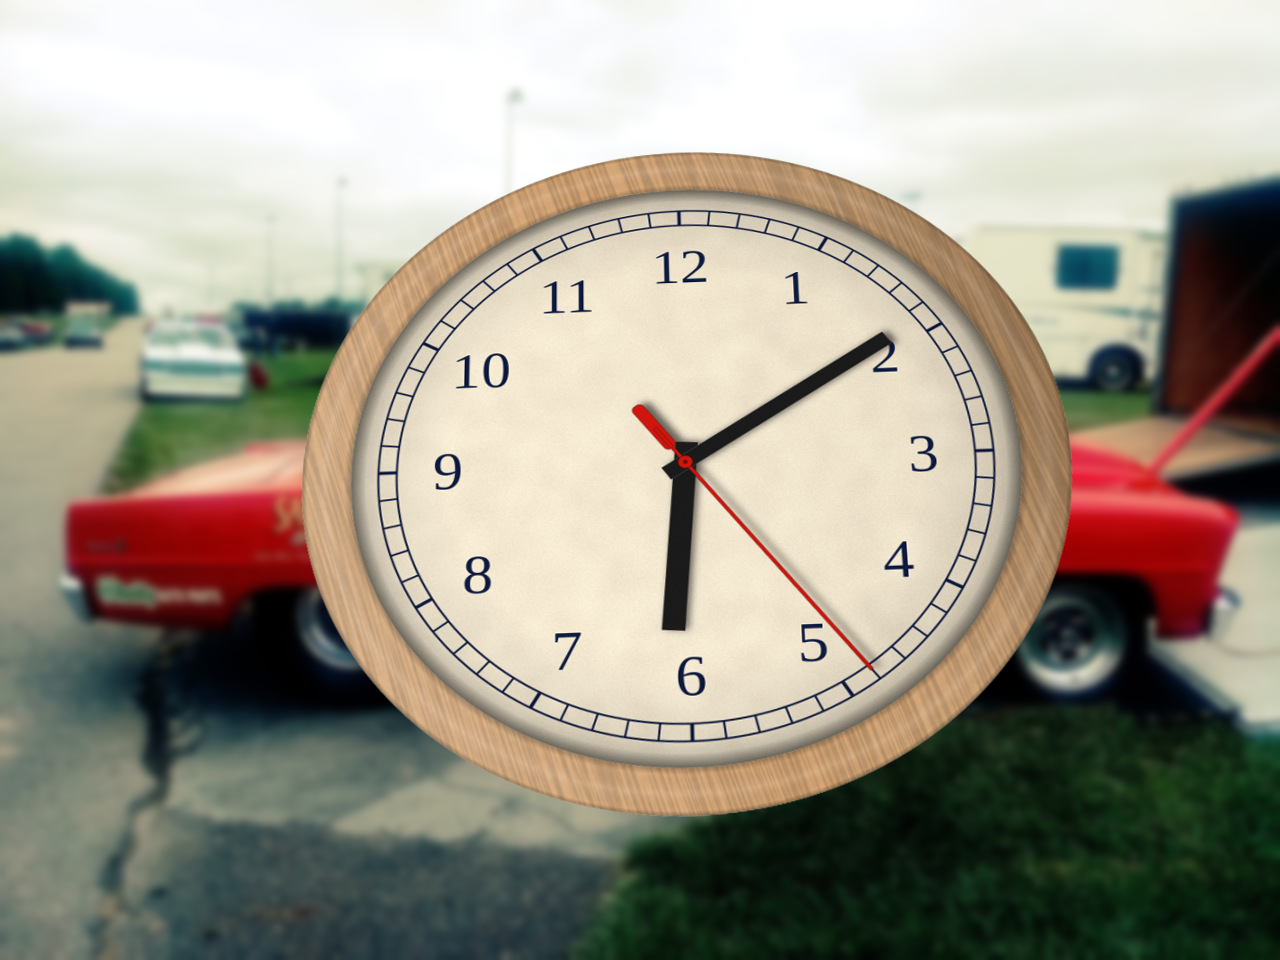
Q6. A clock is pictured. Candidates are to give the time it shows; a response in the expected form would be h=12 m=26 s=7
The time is h=6 m=9 s=24
